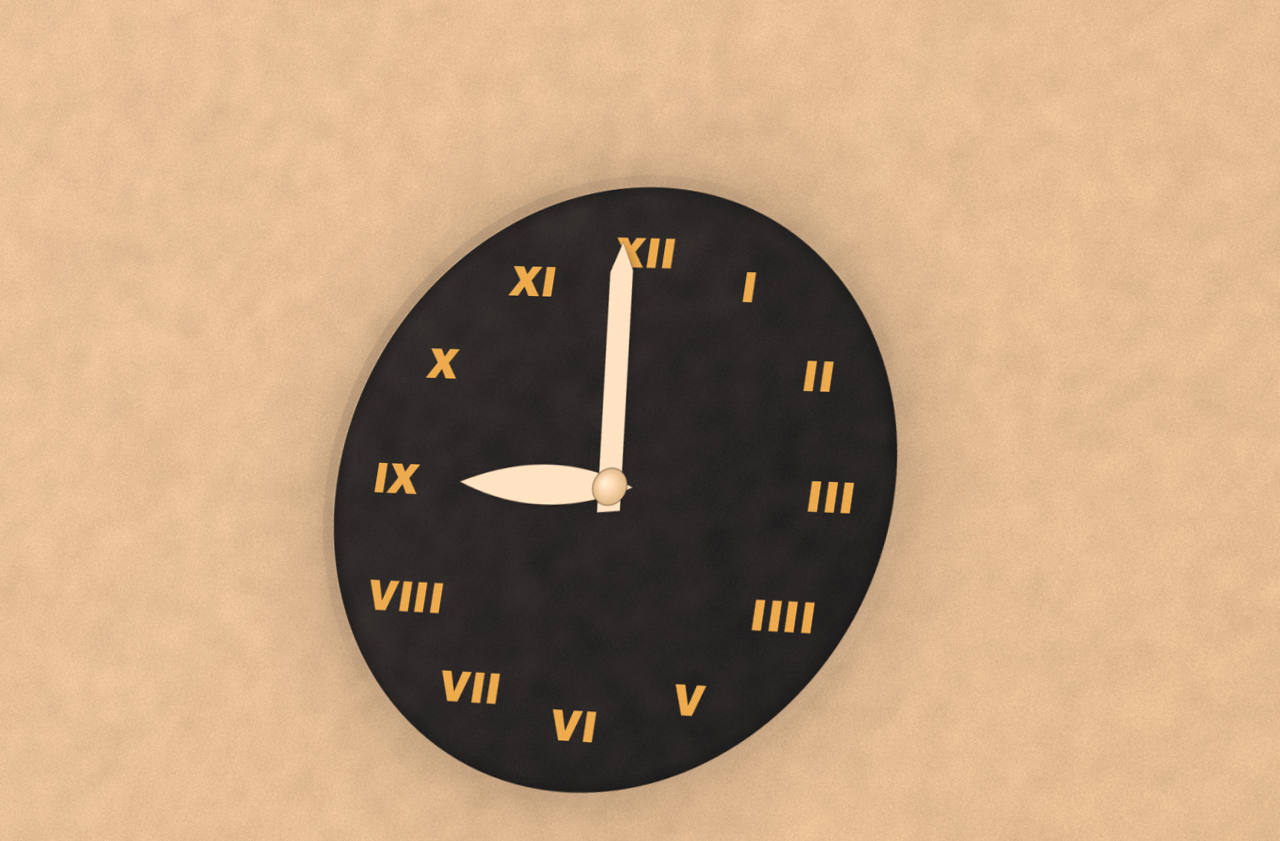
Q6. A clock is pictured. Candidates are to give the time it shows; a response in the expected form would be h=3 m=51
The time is h=8 m=59
